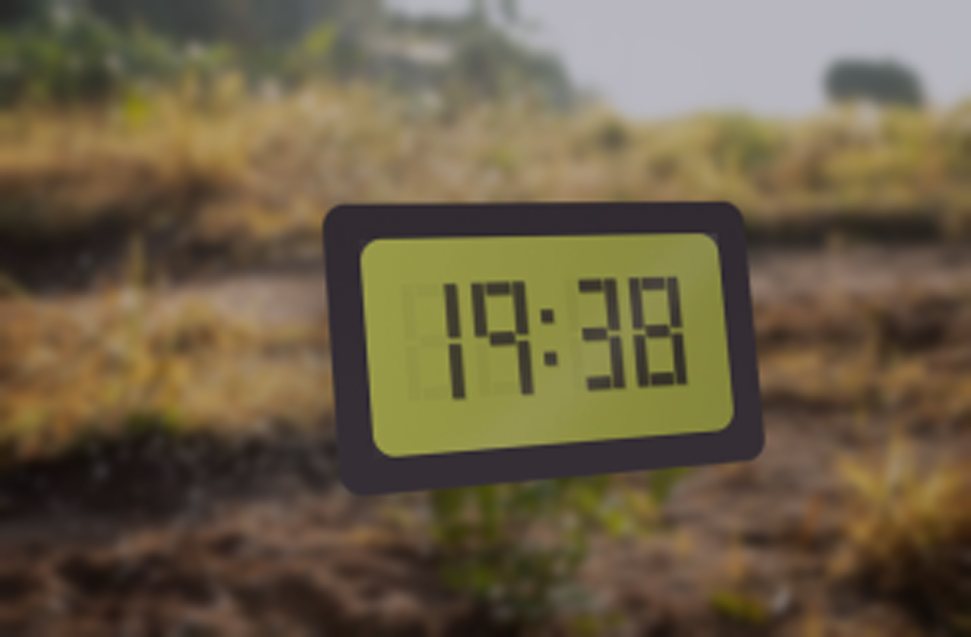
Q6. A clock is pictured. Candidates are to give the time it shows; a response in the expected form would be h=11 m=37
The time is h=19 m=38
